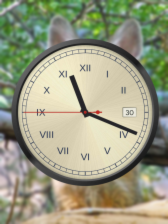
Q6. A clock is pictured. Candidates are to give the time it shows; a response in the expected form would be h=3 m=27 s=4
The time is h=11 m=18 s=45
